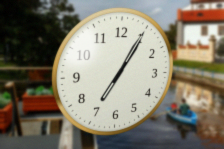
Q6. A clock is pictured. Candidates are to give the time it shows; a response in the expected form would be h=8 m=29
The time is h=7 m=5
